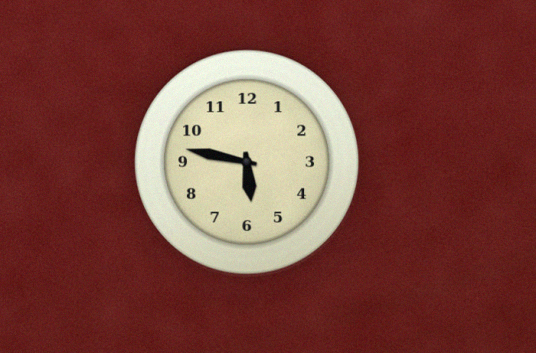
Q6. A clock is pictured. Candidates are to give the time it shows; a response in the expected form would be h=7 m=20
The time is h=5 m=47
